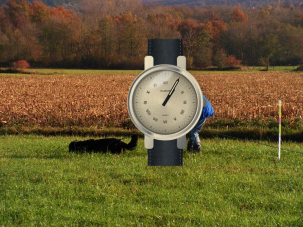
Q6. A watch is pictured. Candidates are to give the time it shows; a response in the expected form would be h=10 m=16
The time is h=1 m=5
